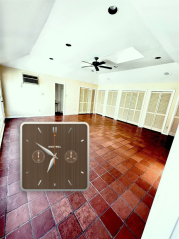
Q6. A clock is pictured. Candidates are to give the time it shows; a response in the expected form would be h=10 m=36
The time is h=6 m=51
